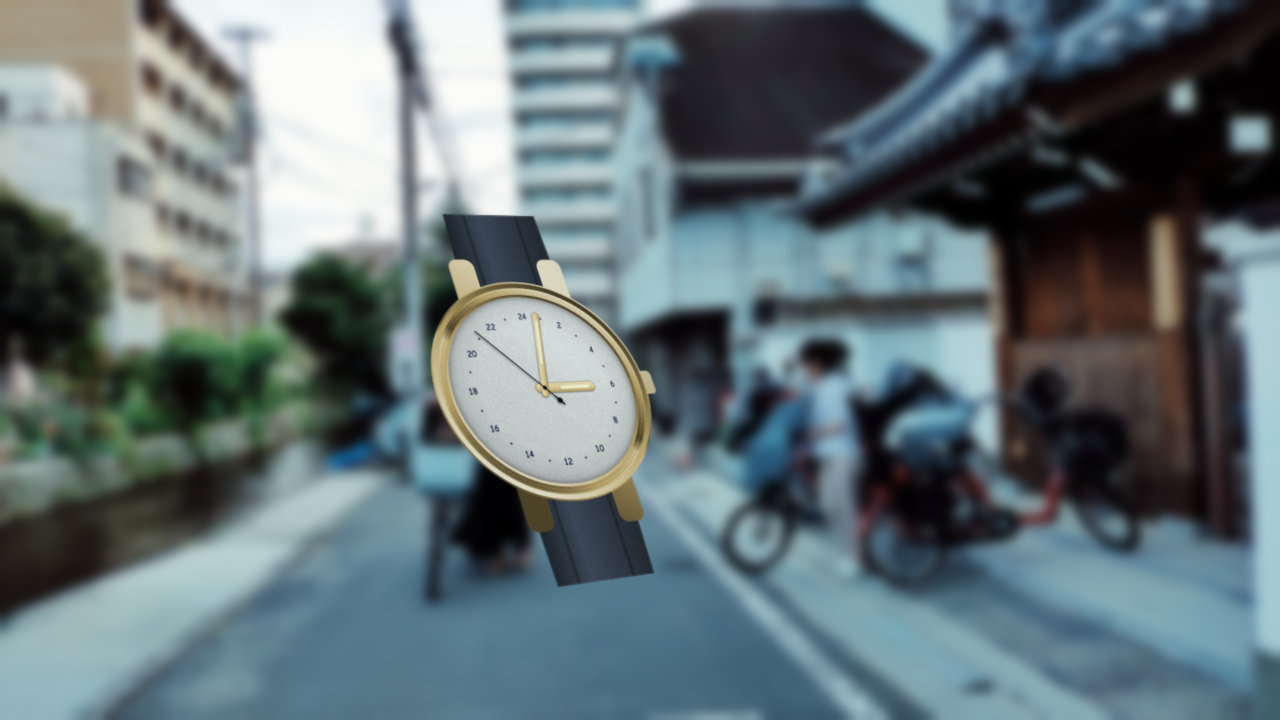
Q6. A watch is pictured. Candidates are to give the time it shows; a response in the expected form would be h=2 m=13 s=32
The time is h=6 m=1 s=53
